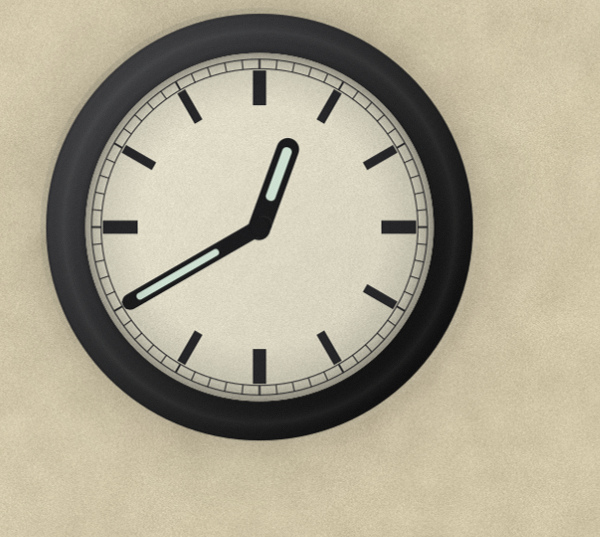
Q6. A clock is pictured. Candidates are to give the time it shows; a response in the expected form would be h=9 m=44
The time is h=12 m=40
